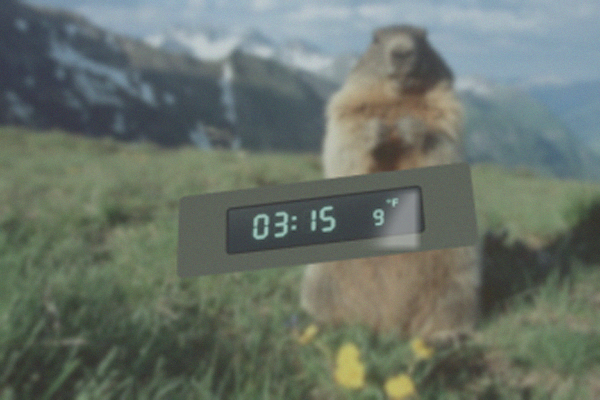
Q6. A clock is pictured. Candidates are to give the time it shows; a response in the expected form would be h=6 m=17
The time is h=3 m=15
